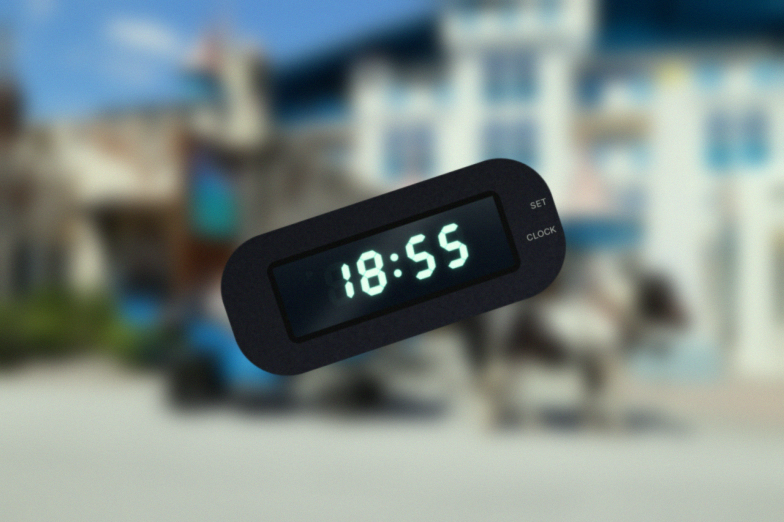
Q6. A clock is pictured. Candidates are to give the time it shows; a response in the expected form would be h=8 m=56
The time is h=18 m=55
